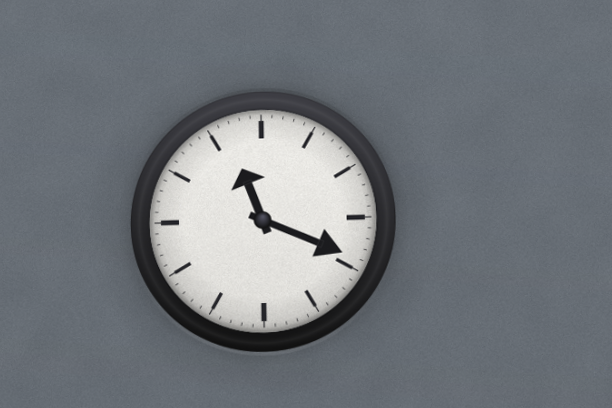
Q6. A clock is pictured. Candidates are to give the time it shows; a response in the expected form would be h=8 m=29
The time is h=11 m=19
